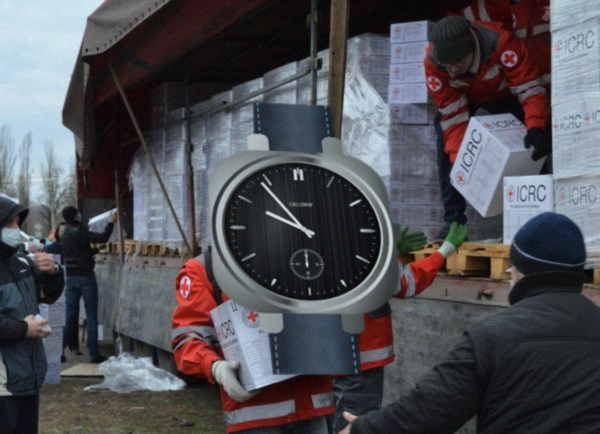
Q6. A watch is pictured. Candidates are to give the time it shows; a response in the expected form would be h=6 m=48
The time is h=9 m=54
